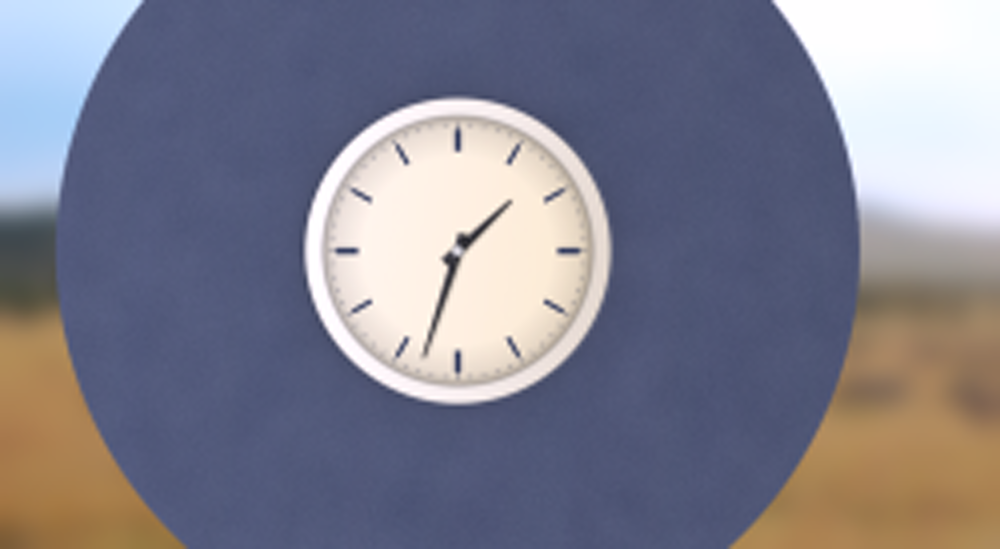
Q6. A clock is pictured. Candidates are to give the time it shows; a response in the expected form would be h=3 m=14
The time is h=1 m=33
